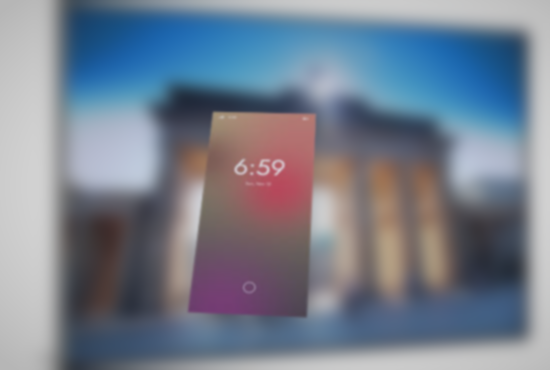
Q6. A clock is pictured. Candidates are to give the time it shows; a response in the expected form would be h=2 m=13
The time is h=6 m=59
